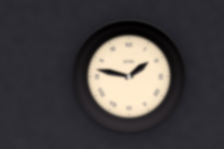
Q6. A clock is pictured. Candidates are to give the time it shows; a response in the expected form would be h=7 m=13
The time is h=1 m=47
